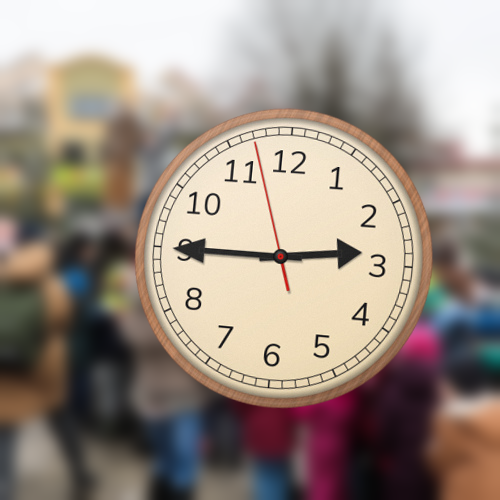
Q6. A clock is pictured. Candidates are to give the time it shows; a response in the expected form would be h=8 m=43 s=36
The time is h=2 m=44 s=57
